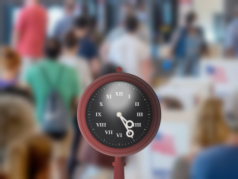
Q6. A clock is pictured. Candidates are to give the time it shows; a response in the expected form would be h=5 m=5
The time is h=4 m=25
